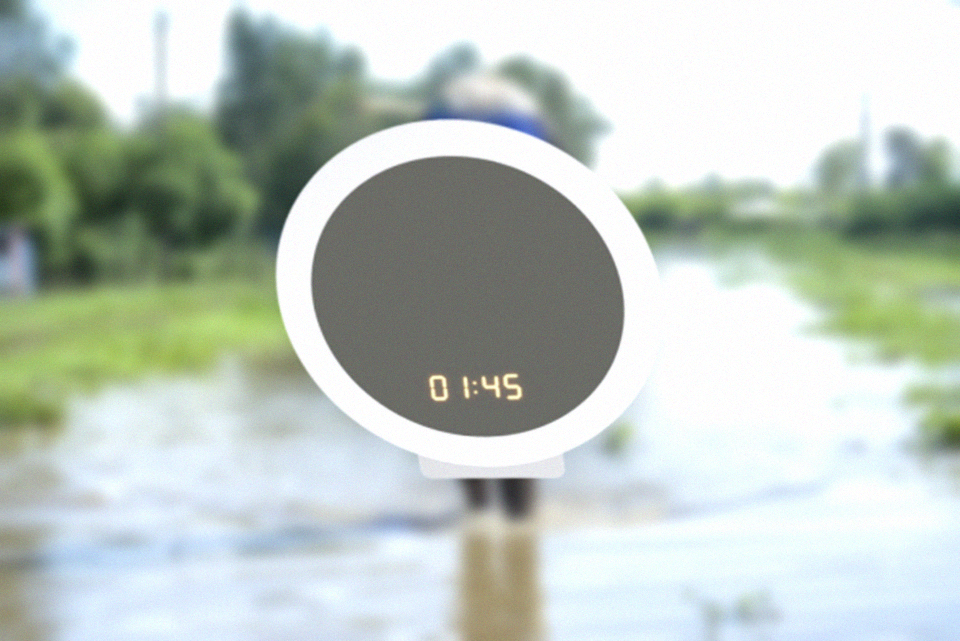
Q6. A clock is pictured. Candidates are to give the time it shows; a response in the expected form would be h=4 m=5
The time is h=1 m=45
